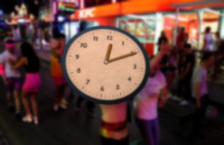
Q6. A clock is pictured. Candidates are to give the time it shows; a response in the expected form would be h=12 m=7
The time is h=12 m=10
